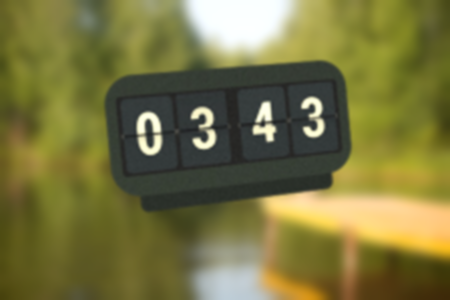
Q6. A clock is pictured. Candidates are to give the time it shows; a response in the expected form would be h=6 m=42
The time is h=3 m=43
